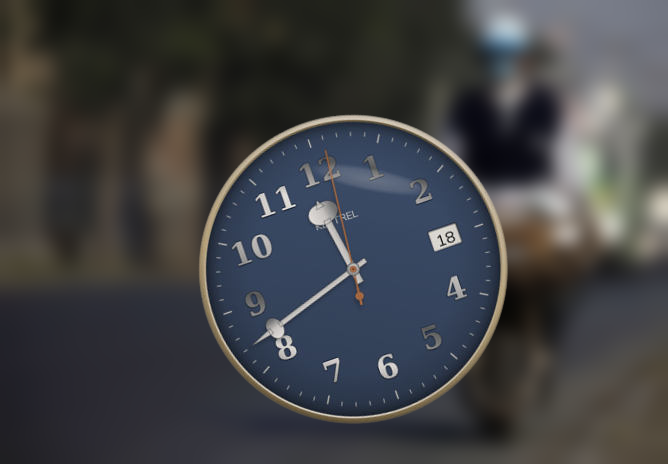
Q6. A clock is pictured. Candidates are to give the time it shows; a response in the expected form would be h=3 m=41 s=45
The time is h=11 m=42 s=1
